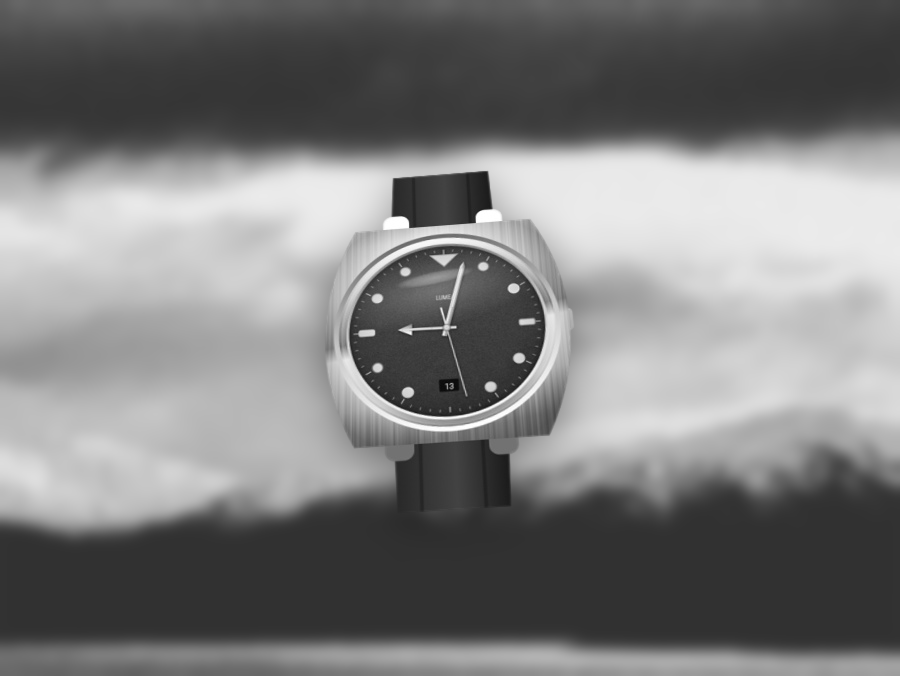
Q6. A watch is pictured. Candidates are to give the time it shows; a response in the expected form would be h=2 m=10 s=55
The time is h=9 m=2 s=28
